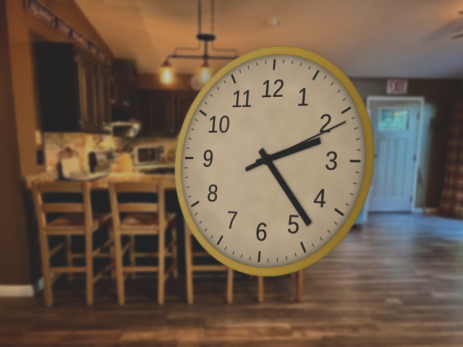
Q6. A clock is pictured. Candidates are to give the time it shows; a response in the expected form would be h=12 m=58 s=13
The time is h=2 m=23 s=11
